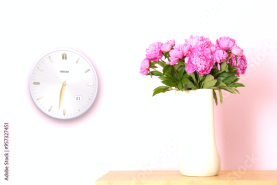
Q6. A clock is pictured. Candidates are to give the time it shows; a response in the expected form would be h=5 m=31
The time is h=6 m=32
